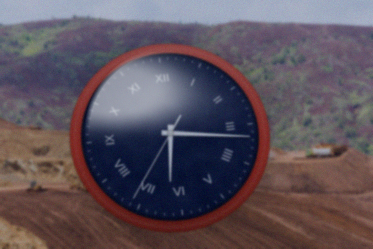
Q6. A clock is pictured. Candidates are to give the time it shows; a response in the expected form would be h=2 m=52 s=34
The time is h=6 m=16 s=36
